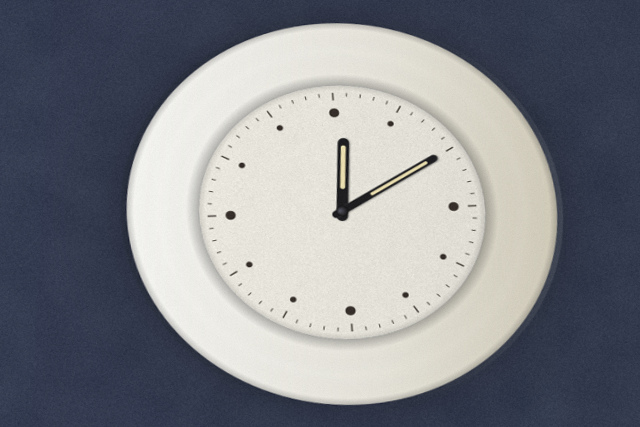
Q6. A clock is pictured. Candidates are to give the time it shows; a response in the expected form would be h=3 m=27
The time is h=12 m=10
